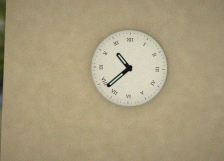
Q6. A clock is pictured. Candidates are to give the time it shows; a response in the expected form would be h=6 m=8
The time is h=10 m=38
